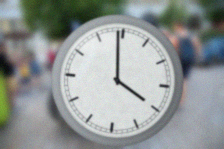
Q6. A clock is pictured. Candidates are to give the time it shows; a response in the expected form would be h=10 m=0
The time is h=3 m=59
